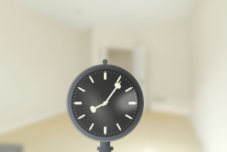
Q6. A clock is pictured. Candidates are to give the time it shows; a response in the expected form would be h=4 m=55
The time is h=8 m=6
